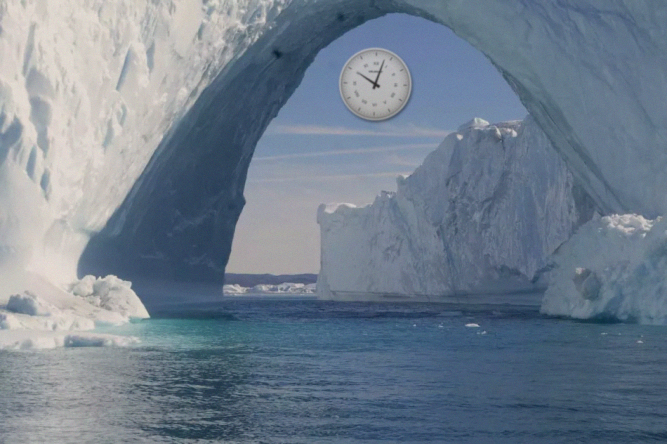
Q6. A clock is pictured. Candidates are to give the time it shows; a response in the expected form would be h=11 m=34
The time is h=10 m=3
